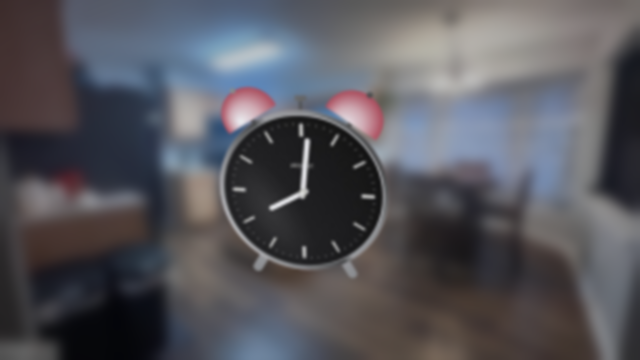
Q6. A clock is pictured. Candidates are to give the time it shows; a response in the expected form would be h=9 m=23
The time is h=8 m=1
